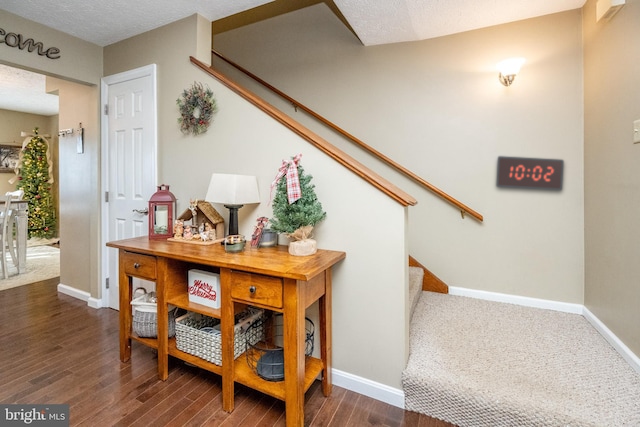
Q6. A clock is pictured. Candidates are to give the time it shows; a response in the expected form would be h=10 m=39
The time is h=10 m=2
